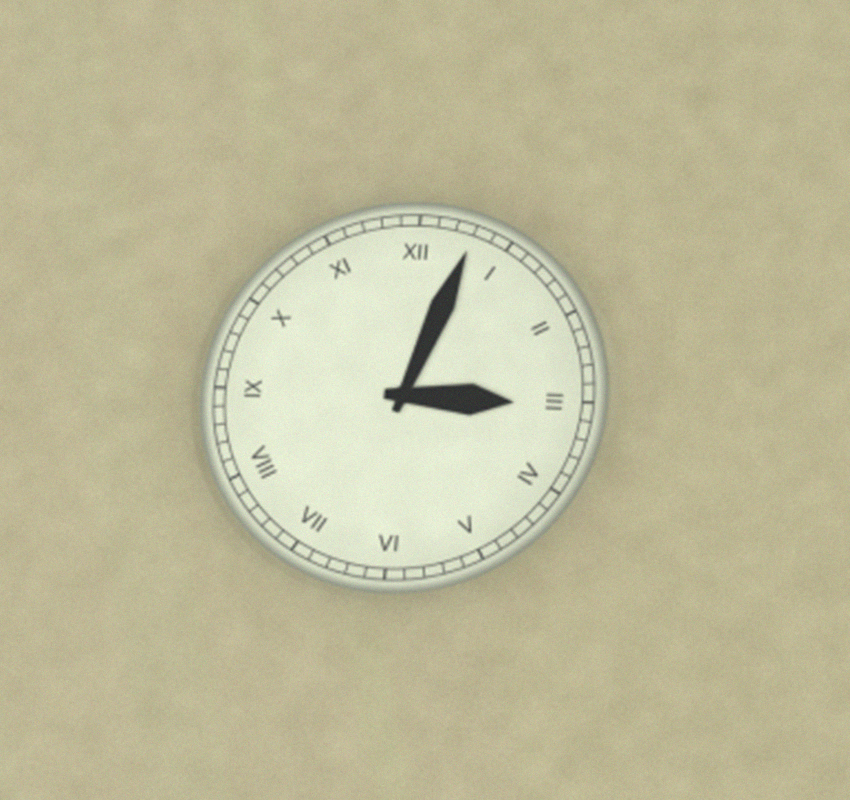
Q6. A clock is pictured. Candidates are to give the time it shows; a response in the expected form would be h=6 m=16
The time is h=3 m=3
